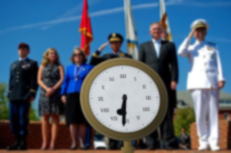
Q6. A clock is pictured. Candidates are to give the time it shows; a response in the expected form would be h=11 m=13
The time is h=6 m=31
